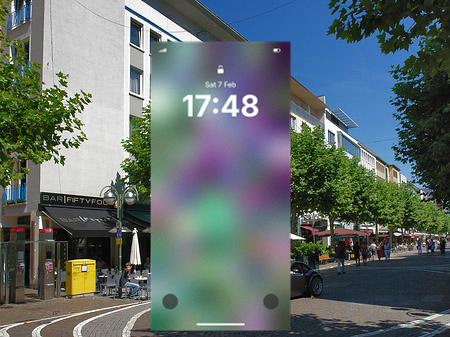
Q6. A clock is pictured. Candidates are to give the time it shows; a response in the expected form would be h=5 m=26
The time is h=17 m=48
